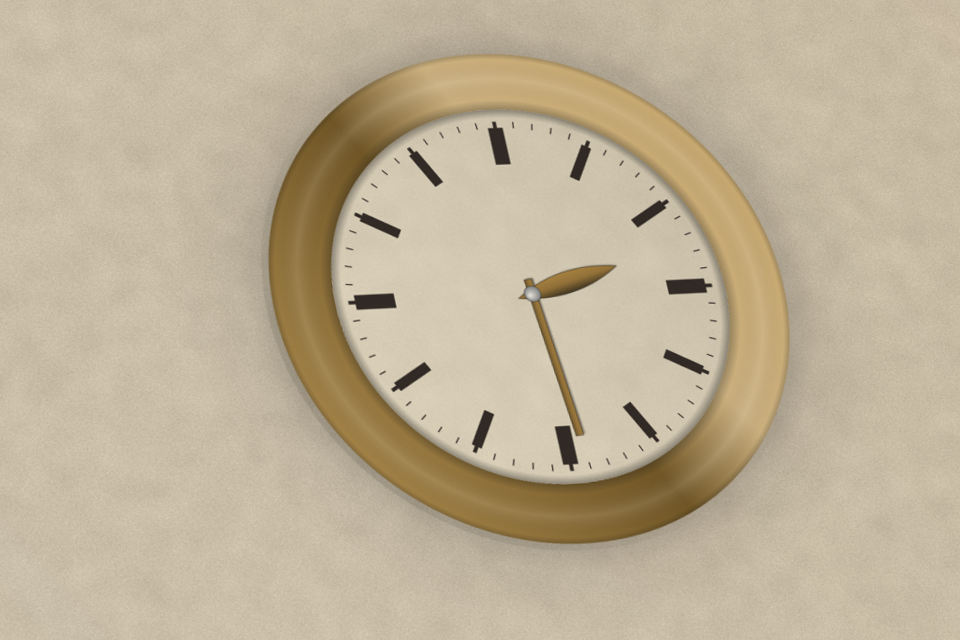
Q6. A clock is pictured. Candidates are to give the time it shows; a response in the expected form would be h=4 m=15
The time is h=2 m=29
